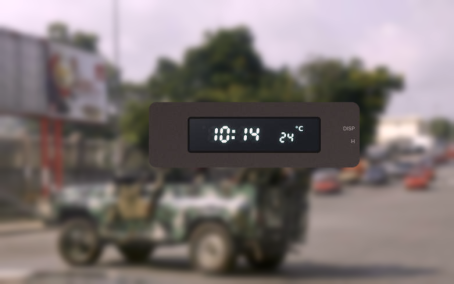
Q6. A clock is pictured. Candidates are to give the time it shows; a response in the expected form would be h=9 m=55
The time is h=10 m=14
